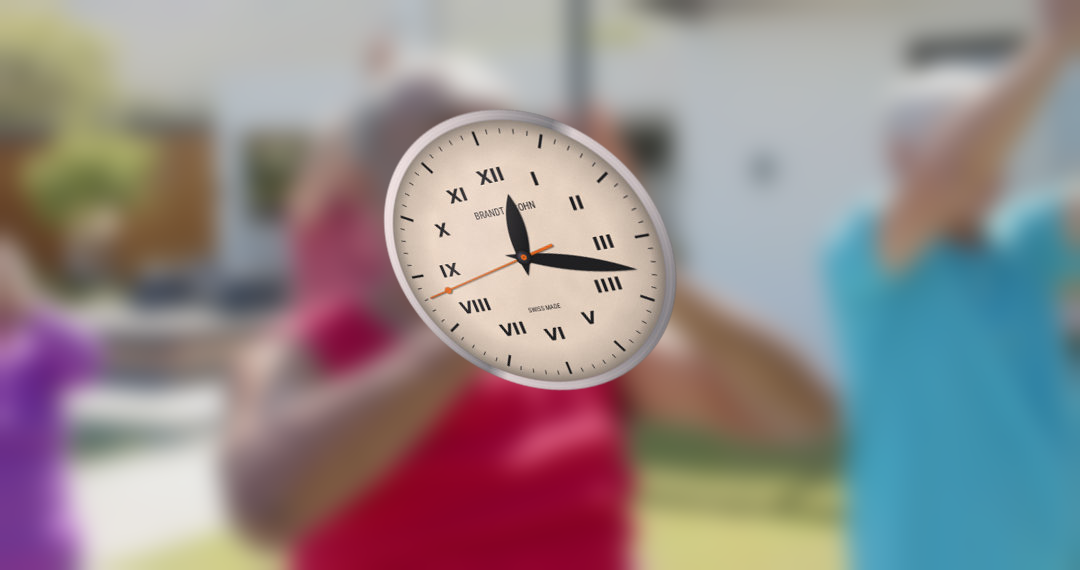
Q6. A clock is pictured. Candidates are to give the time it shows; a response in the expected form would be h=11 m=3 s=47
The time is h=12 m=17 s=43
